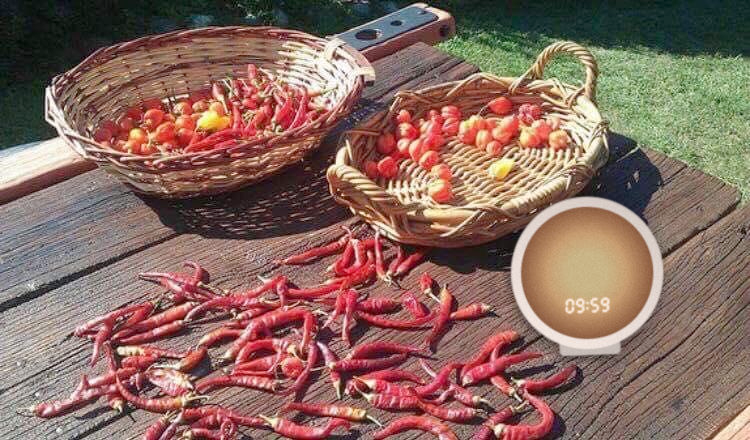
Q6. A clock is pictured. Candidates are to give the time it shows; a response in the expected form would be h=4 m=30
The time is h=9 m=59
